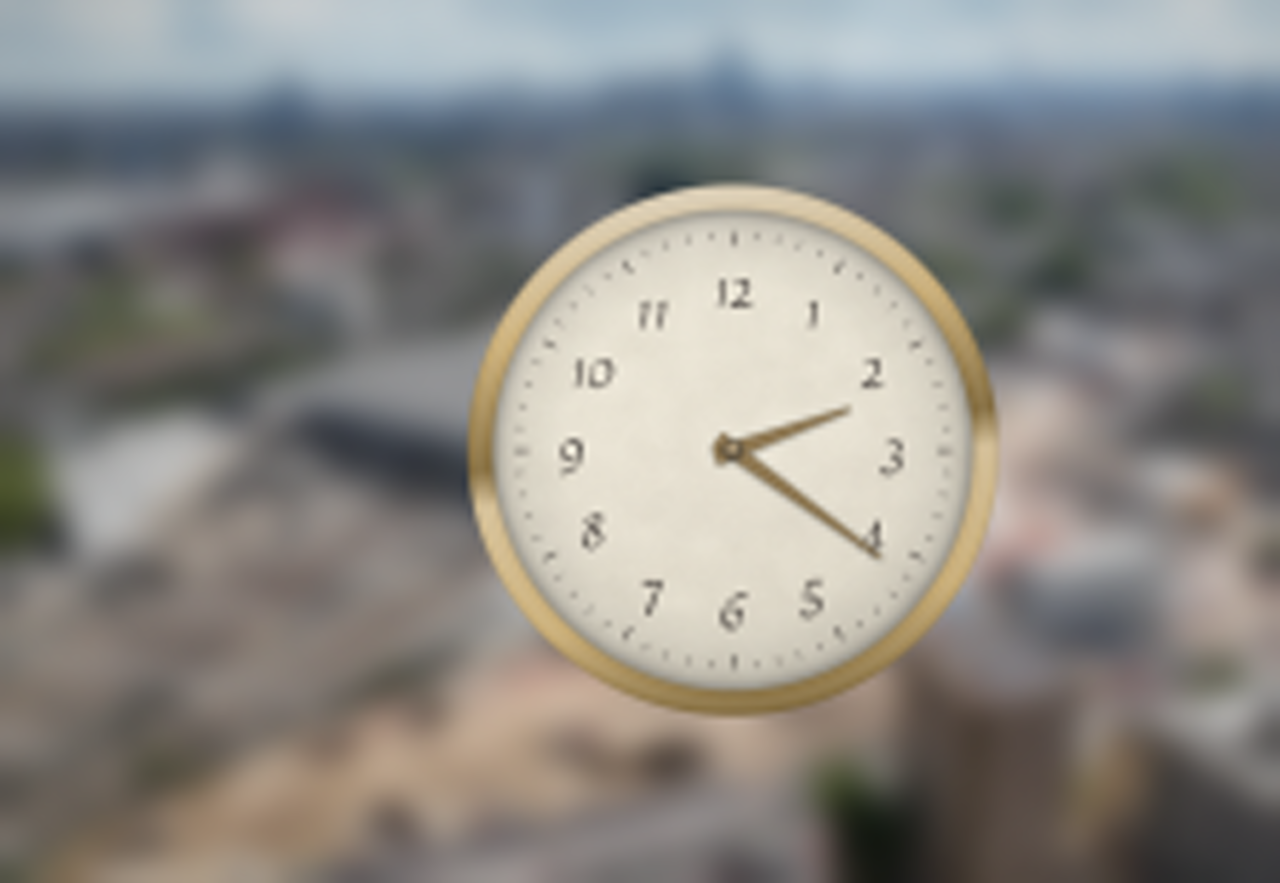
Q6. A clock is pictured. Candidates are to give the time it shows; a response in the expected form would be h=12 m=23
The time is h=2 m=21
